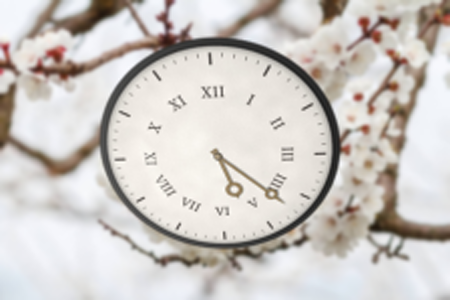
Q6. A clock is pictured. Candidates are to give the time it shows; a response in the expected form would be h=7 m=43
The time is h=5 m=22
